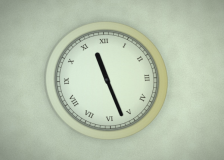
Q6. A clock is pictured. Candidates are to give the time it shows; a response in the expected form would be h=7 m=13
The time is h=11 m=27
